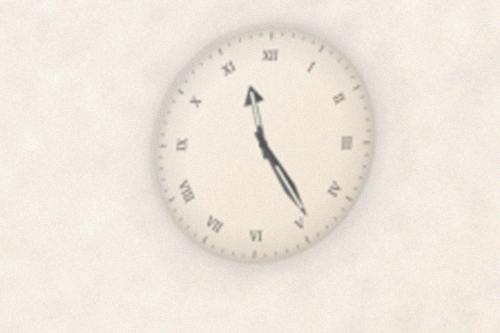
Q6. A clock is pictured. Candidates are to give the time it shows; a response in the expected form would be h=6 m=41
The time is h=11 m=24
